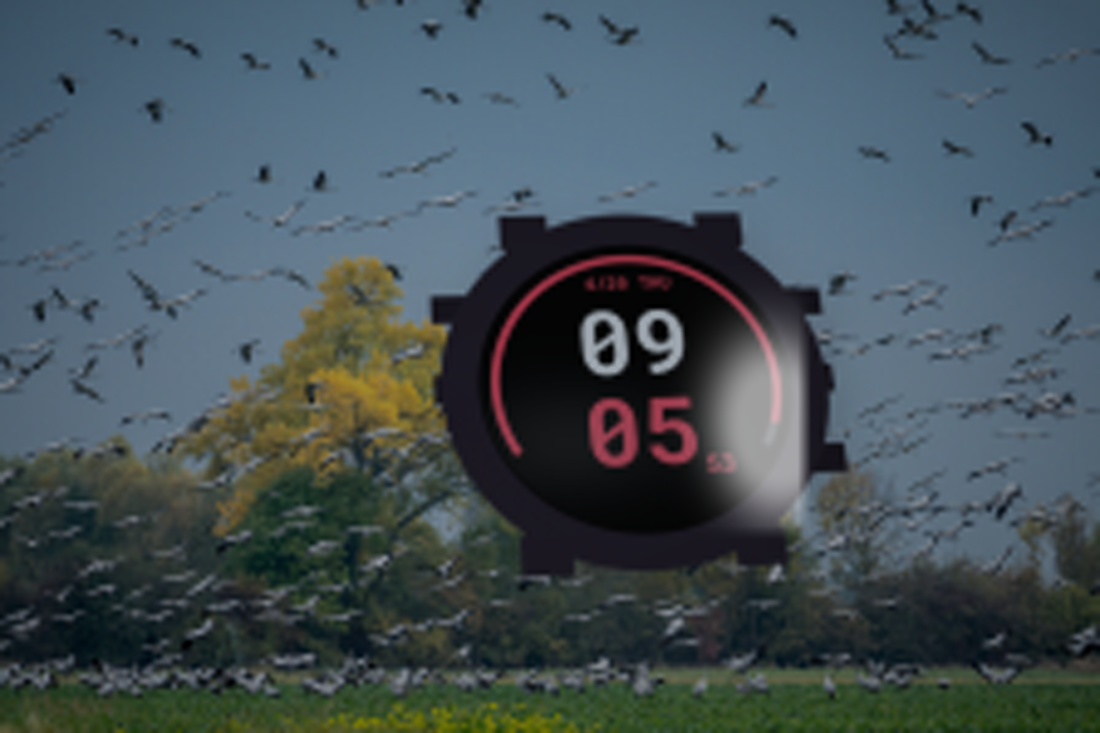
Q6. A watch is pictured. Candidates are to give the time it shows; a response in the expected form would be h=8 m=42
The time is h=9 m=5
